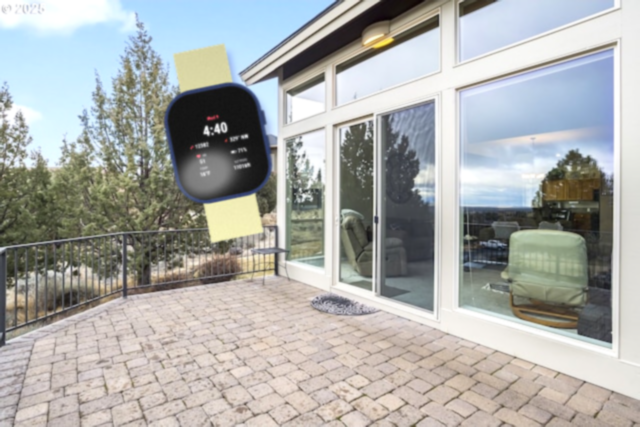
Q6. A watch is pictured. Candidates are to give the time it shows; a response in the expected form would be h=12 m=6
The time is h=4 m=40
